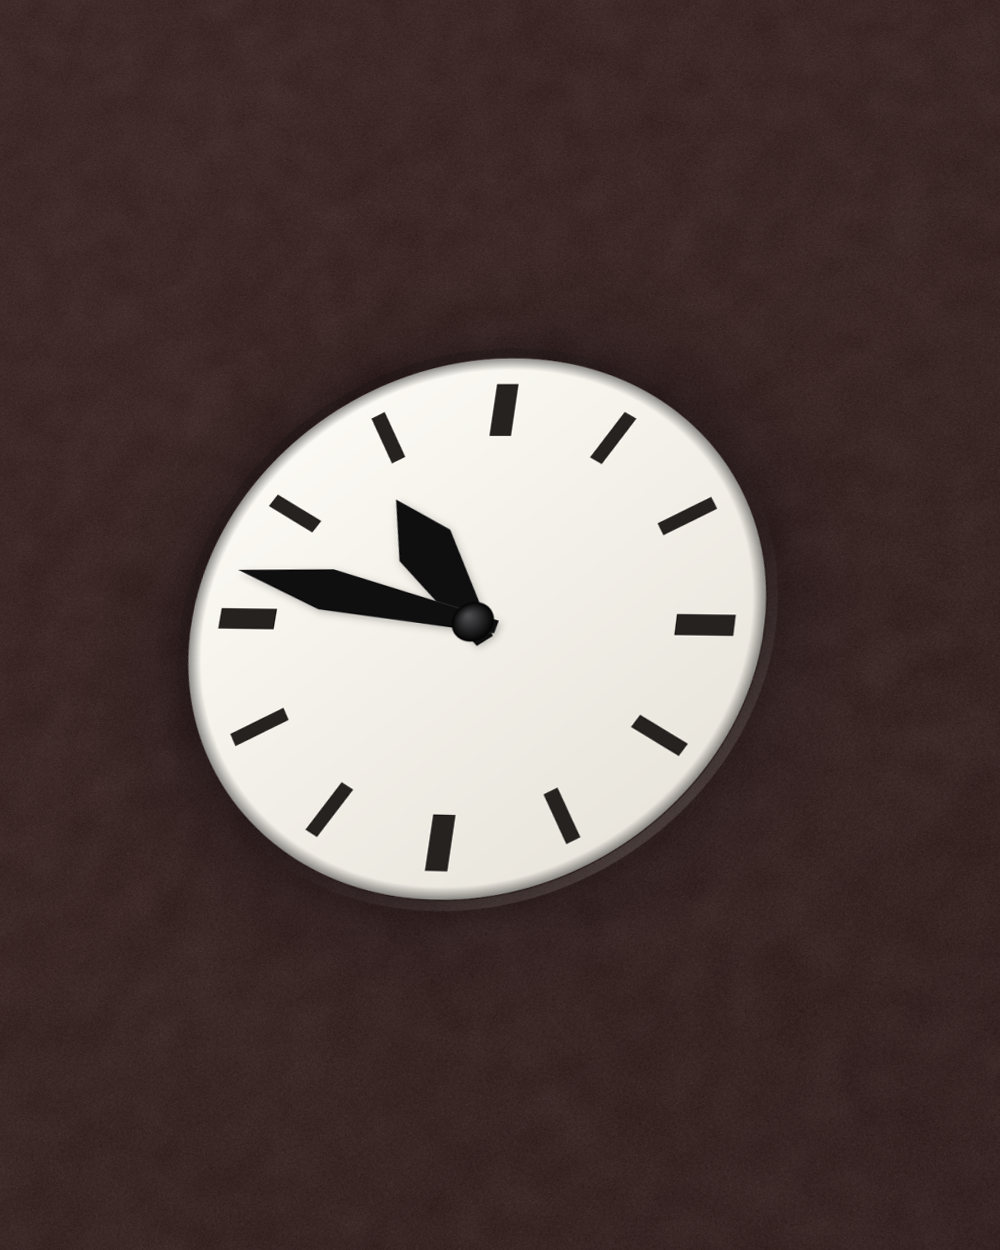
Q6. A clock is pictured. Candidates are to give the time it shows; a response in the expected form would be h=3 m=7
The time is h=10 m=47
